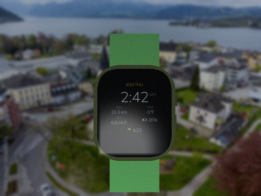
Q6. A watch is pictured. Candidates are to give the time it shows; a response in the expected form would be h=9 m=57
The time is h=2 m=42
